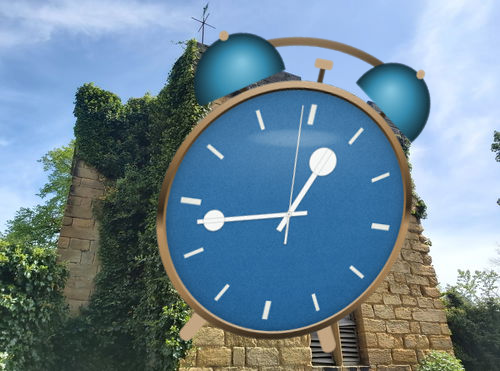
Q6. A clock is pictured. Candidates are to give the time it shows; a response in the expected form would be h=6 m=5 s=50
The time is h=12 m=42 s=59
